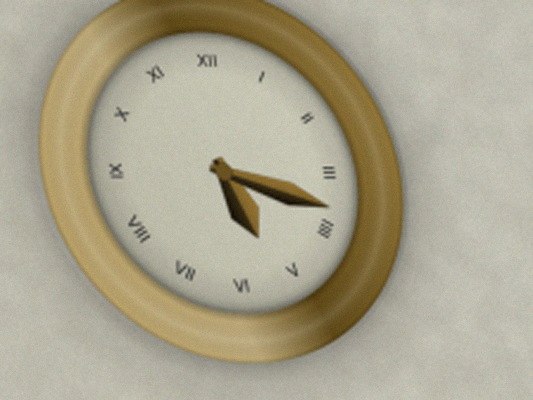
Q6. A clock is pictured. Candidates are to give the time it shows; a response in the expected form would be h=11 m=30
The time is h=5 m=18
